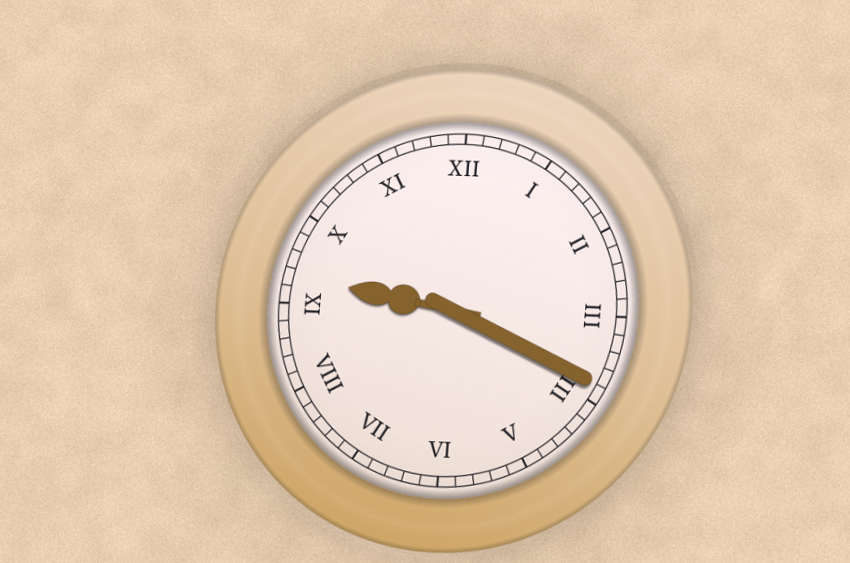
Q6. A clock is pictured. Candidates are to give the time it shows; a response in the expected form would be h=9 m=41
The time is h=9 m=19
